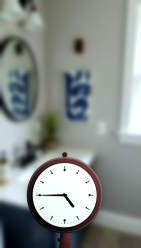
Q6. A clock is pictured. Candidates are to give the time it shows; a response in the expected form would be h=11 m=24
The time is h=4 m=45
